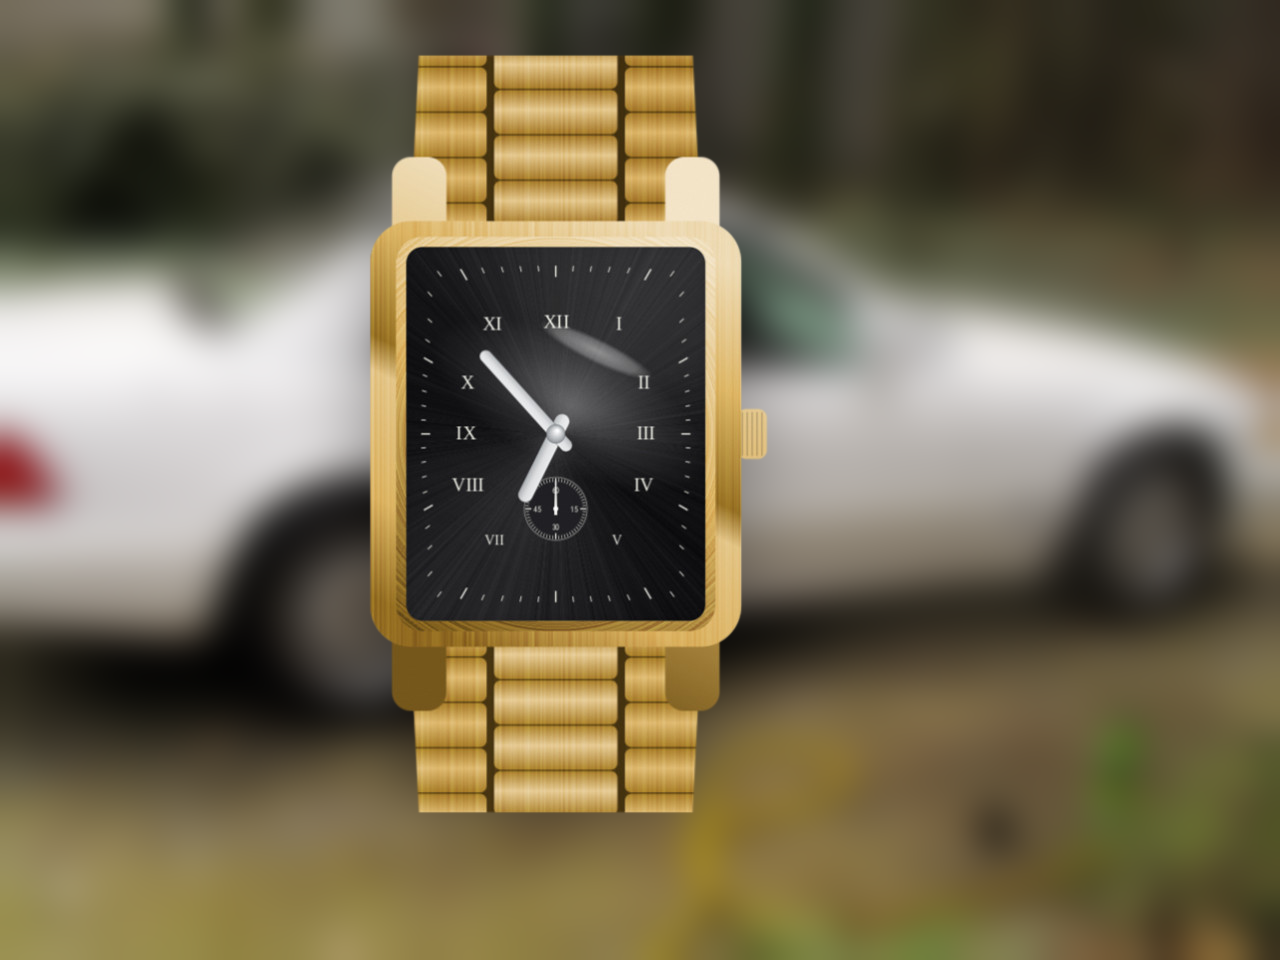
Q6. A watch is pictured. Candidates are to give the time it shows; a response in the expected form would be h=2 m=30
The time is h=6 m=53
